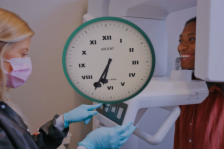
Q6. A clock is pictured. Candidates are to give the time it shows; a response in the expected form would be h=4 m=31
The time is h=6 m=35
